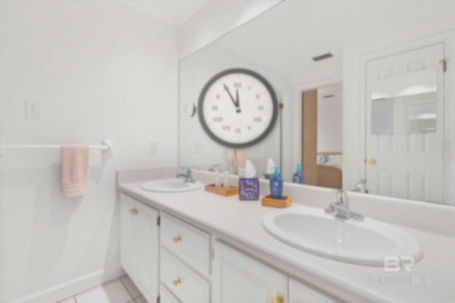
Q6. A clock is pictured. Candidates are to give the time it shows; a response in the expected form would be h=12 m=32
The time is h=11 m=55
